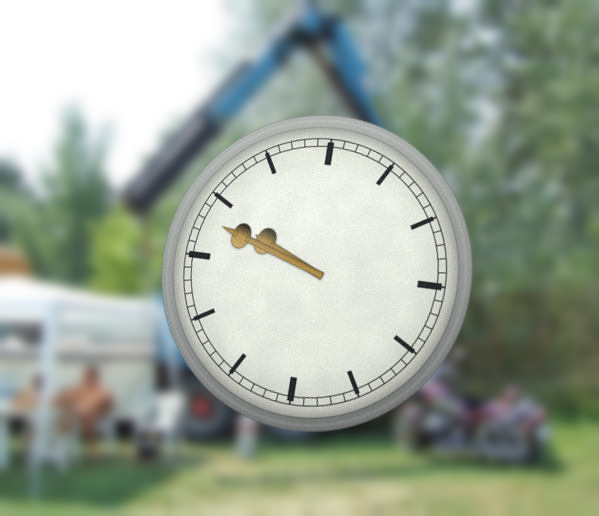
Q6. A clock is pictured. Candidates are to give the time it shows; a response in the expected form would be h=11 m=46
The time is h=9 m=48
